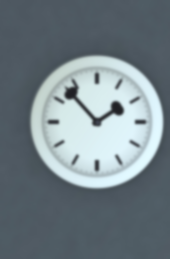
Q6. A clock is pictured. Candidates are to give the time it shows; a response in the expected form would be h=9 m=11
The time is h=1 m=53
